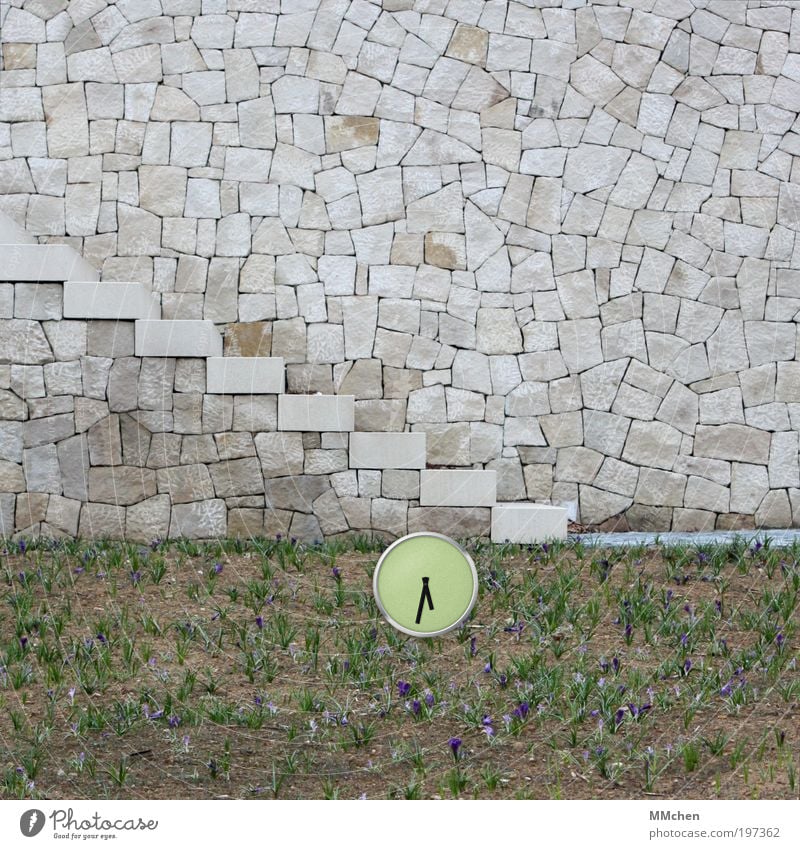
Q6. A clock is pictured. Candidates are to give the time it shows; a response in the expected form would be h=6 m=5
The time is h=5 m=32
